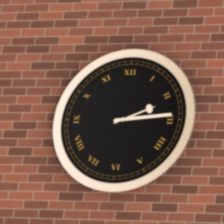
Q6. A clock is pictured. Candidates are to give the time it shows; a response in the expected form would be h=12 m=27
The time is h=2 m=14
